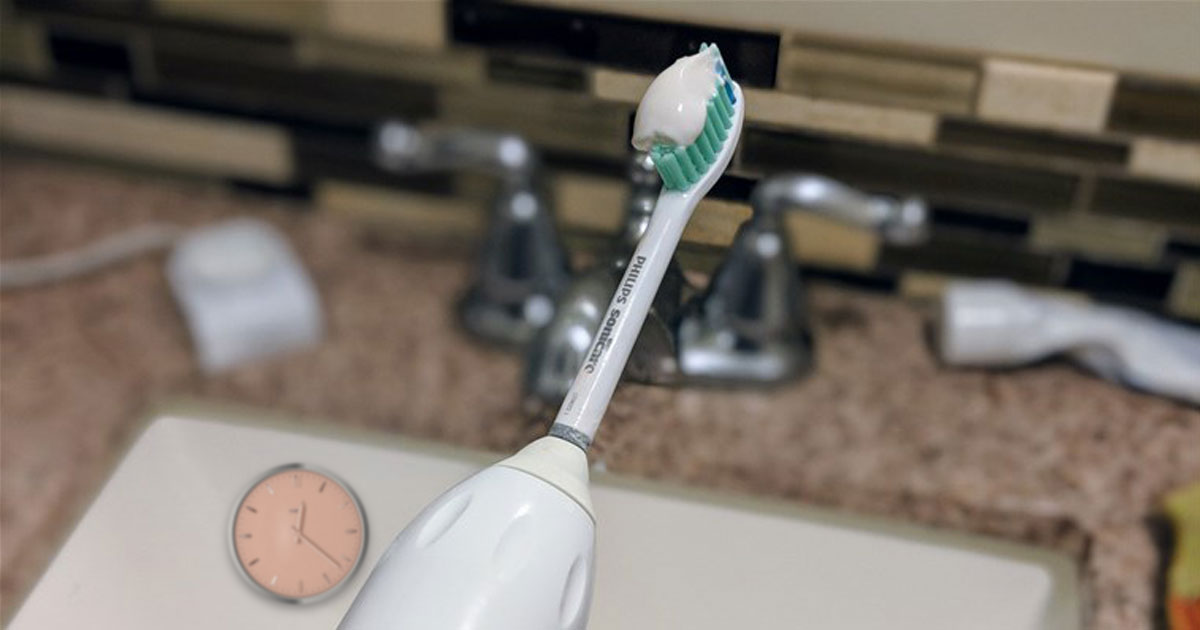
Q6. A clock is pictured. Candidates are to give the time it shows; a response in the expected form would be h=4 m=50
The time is h=12 m=22
